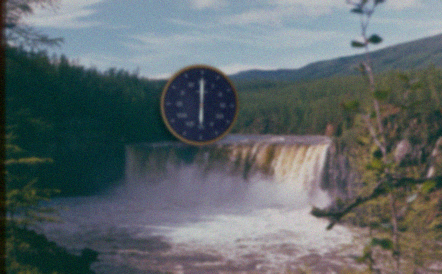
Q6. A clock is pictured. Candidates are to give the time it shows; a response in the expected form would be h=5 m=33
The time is h=6 m=0
